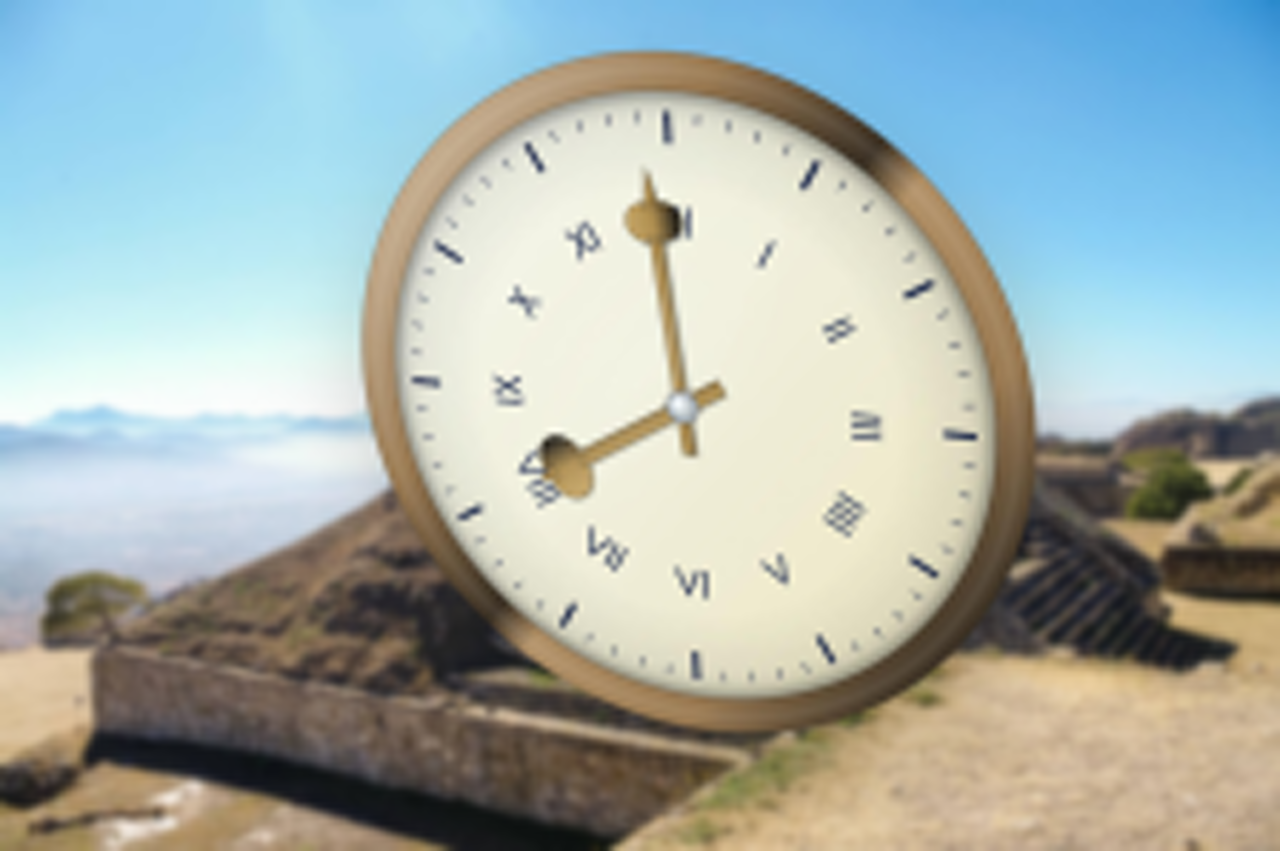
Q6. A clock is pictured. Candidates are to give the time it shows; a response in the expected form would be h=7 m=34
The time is h=7 m=59
